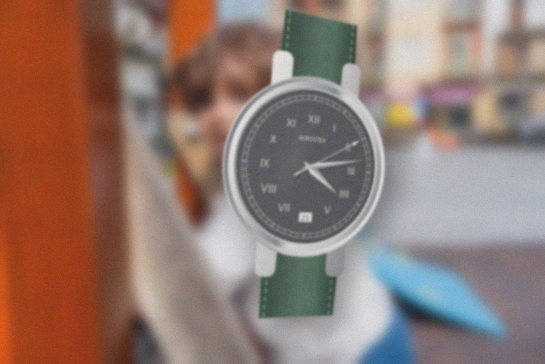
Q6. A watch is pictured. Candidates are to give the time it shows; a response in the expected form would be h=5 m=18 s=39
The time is h=4 m=13 s=10
